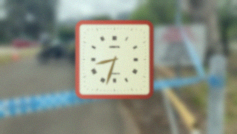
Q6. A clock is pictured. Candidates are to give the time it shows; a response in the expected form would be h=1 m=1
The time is h=8 m=33
